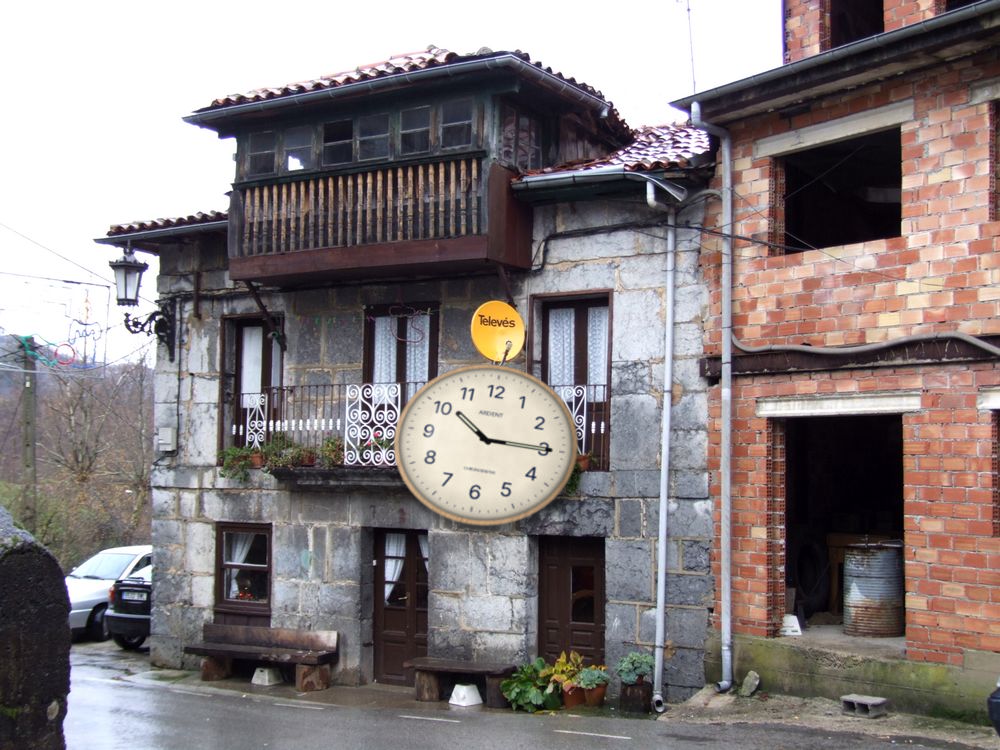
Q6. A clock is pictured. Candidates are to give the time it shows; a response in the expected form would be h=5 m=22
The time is h=10 m=15
